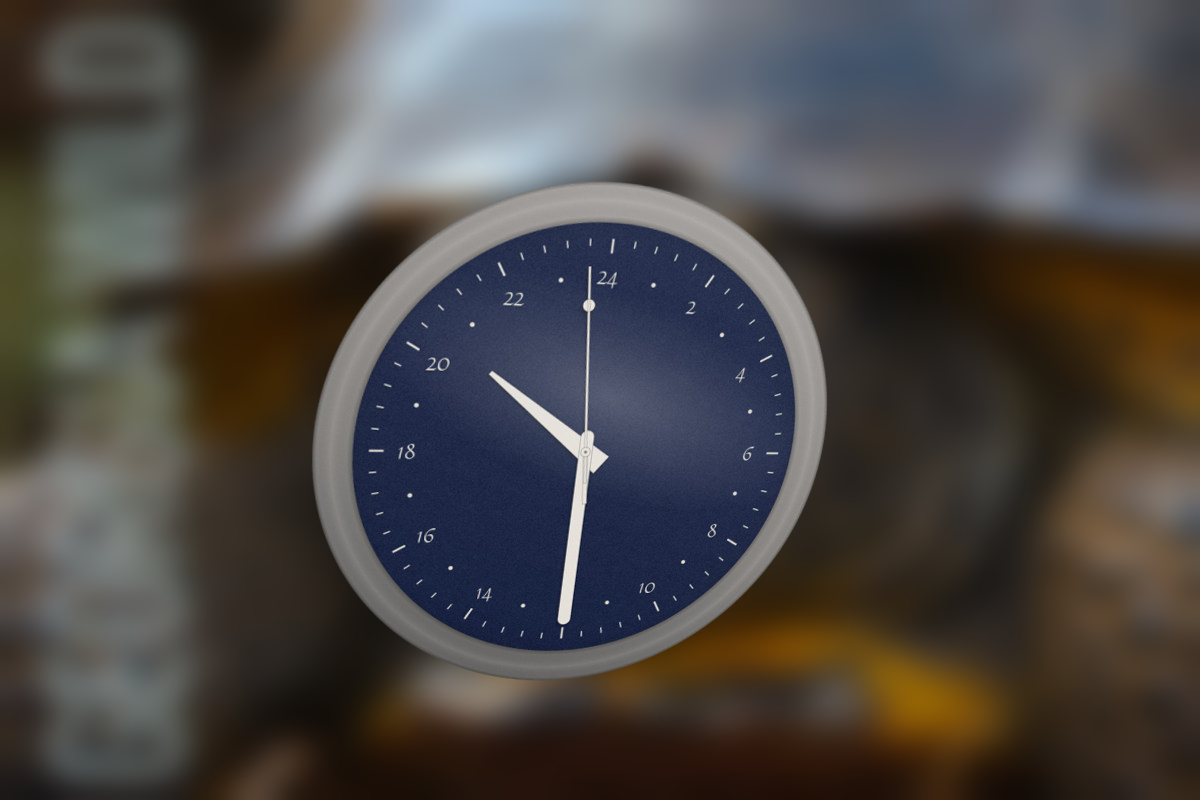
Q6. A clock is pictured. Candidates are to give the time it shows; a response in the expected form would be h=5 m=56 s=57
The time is h=20 m=29 s=59
